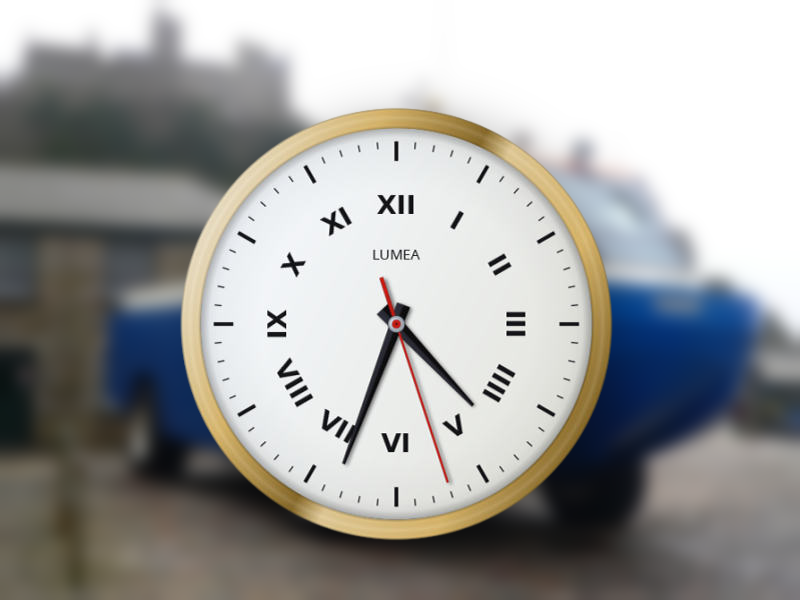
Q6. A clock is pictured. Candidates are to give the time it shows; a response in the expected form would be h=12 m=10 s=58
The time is h=4 m=33 s=27
